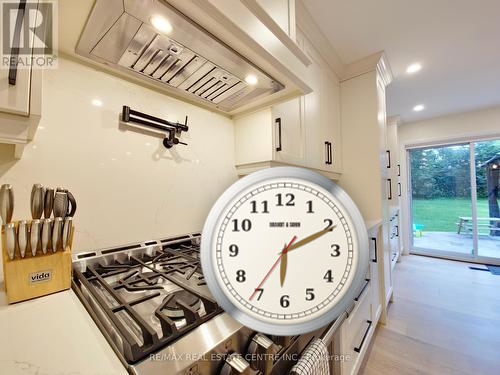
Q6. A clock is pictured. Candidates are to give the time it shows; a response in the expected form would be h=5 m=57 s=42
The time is h=6 m=10 s=36
